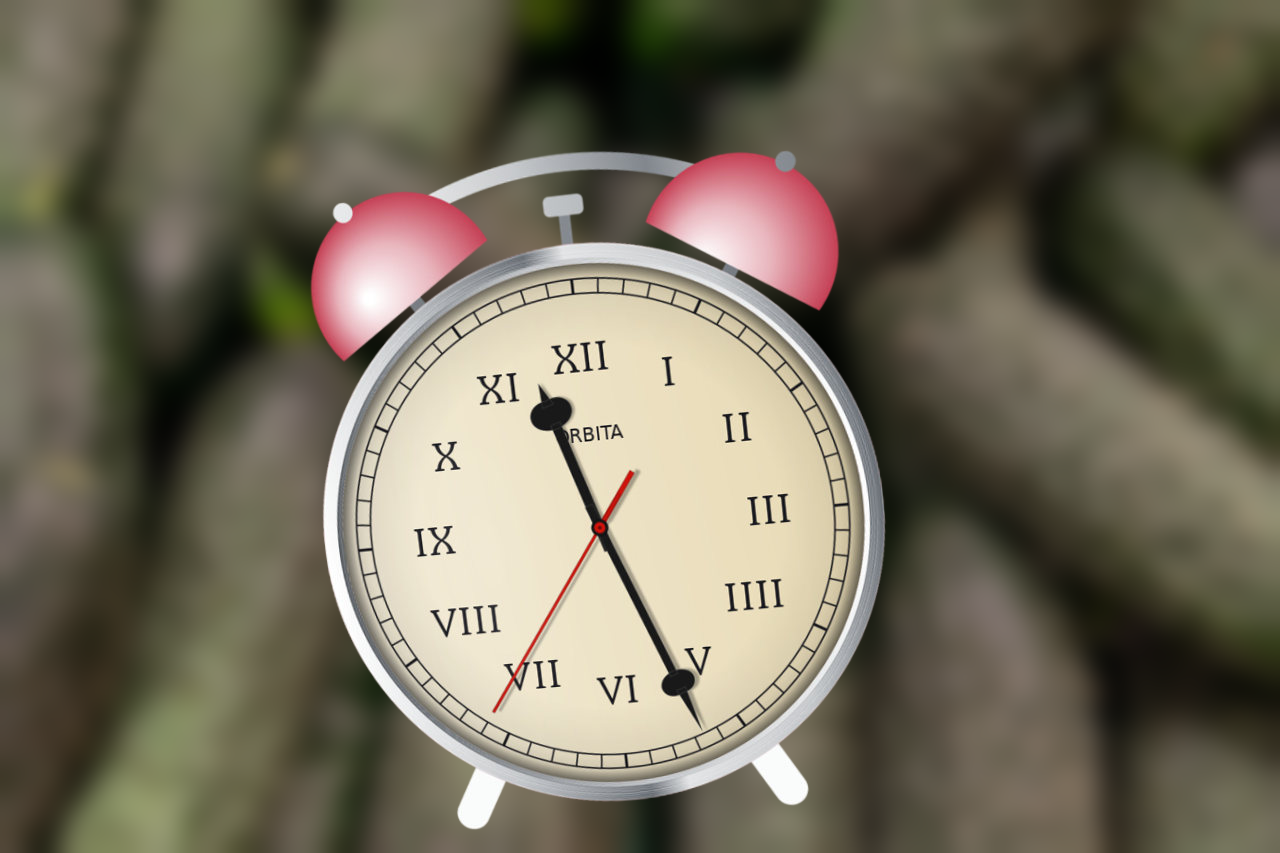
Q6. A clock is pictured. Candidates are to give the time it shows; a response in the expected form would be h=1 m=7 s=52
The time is h=11 m=26 s=36
